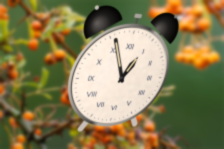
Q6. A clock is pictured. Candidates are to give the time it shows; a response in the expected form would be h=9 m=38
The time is h=12 m=56
